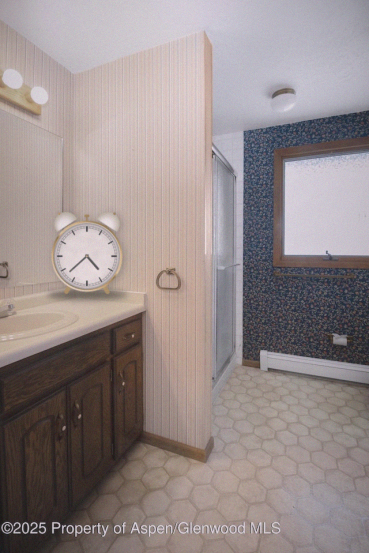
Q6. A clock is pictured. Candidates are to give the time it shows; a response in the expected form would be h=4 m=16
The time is h=4 m=38
